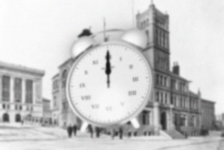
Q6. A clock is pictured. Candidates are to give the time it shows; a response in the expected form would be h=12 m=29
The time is h=12 m=0
